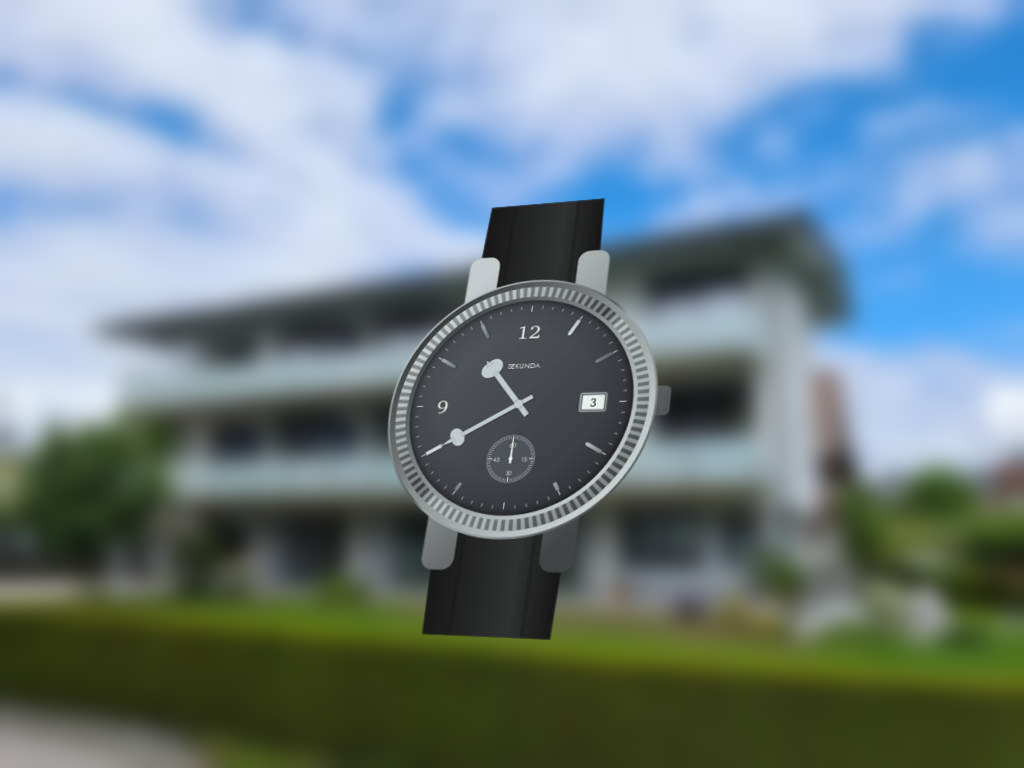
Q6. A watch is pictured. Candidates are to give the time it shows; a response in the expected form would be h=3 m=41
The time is h=10 m=40
